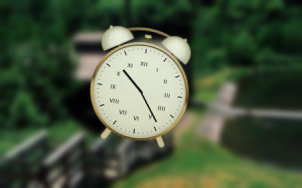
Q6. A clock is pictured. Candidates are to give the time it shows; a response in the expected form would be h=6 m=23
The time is h=10 m=24
